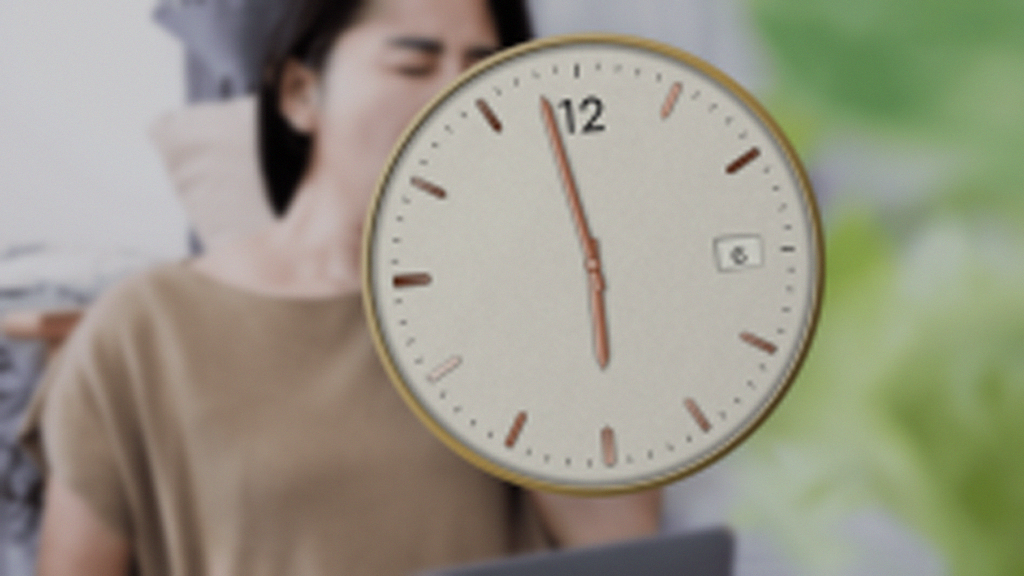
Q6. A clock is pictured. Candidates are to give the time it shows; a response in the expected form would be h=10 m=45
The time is h=5 m=58
